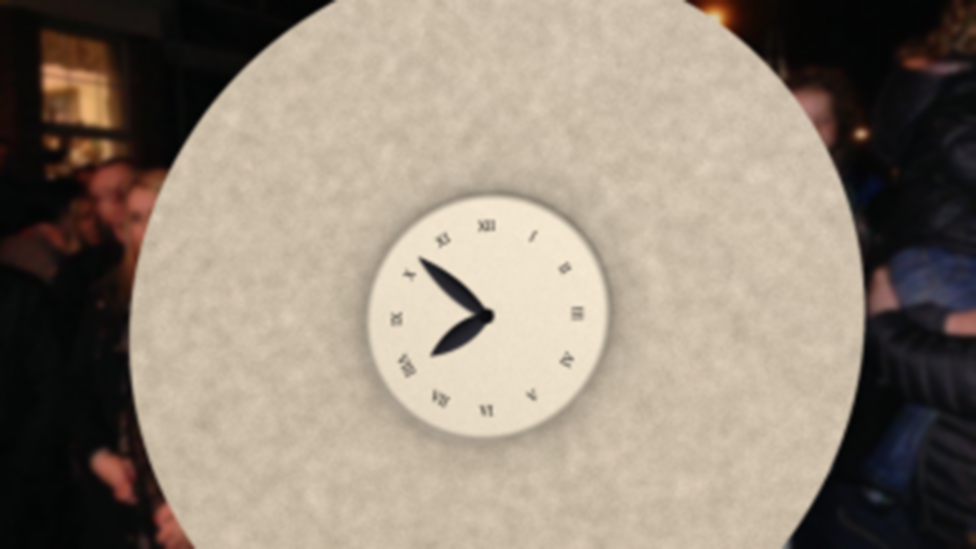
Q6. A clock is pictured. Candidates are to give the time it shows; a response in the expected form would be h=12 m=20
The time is h=7 m=52
